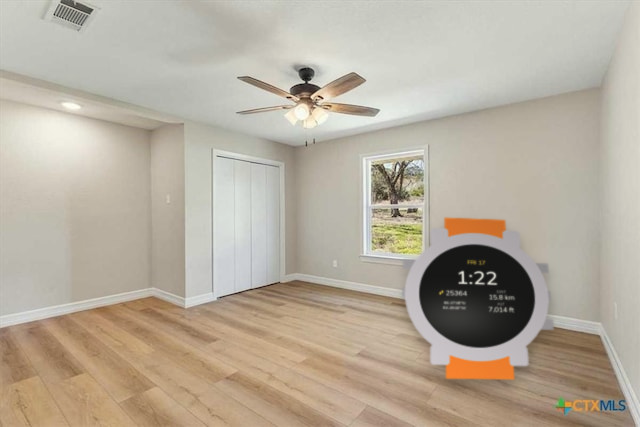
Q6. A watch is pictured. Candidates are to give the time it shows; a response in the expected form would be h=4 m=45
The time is h=1 m=22
